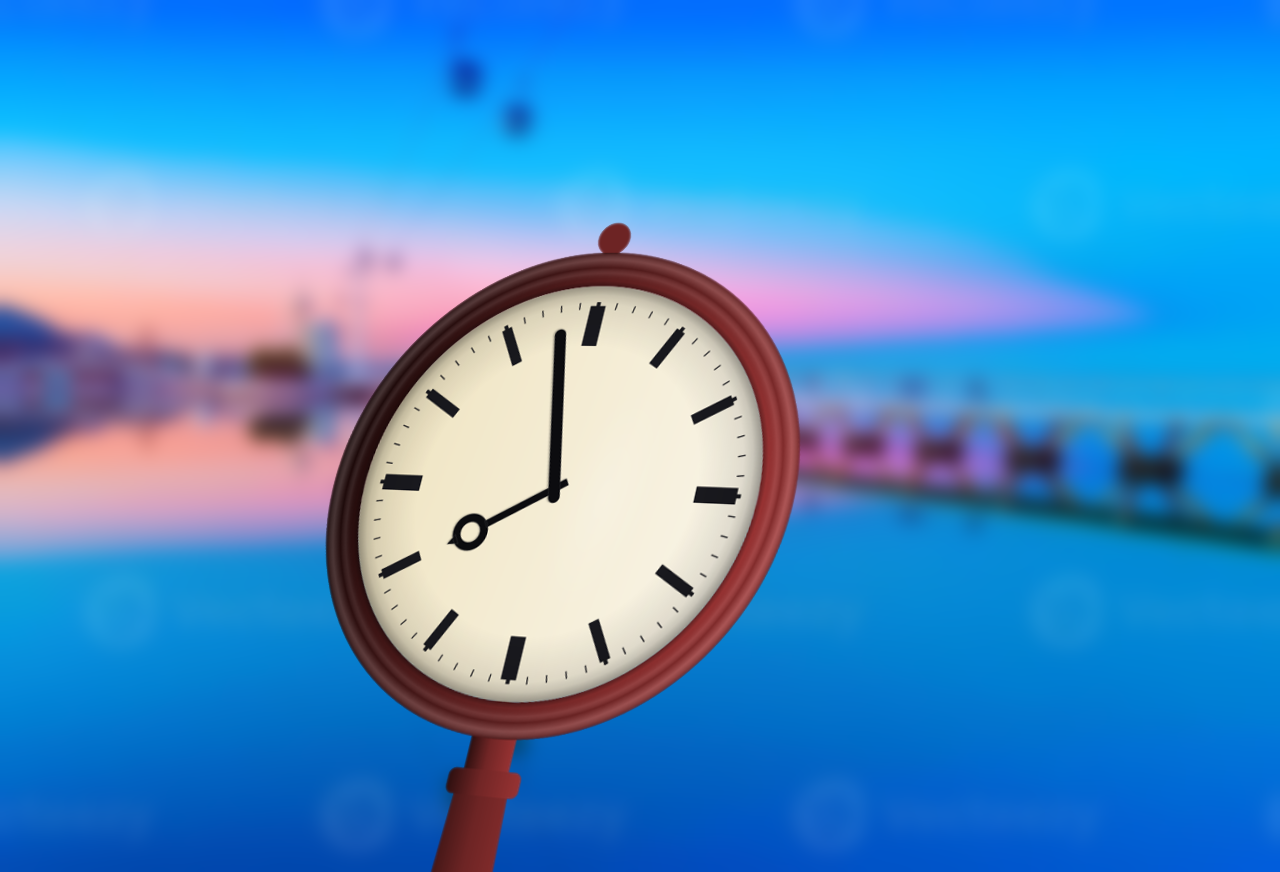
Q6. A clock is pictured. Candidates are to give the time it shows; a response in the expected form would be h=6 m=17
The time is h=7 m=58
